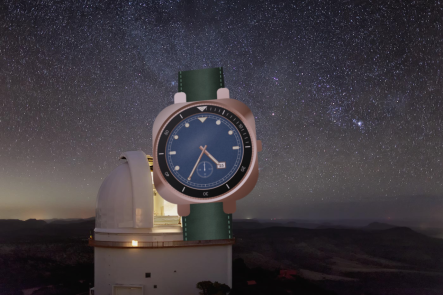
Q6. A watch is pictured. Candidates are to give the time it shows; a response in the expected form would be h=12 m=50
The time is h=4 m=35
